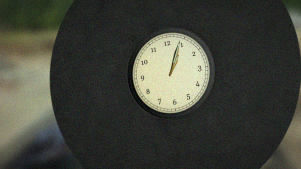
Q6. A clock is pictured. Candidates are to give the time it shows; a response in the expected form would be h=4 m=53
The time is h=1 m=4
